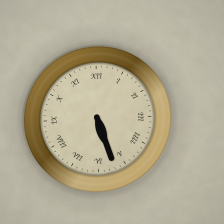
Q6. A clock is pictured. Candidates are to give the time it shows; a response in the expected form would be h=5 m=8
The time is h=5 m=27
